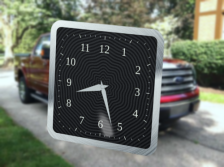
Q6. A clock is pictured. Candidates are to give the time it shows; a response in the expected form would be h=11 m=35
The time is h=8 m=27
